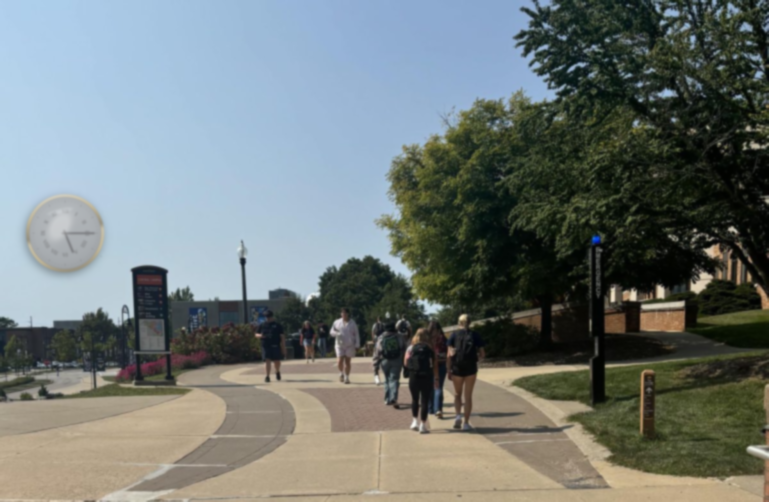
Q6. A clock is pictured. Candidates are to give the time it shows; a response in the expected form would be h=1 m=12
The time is h=5 m=15
